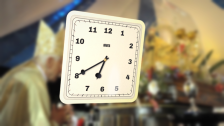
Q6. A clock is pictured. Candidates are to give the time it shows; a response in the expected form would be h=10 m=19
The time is h=6 m=40
